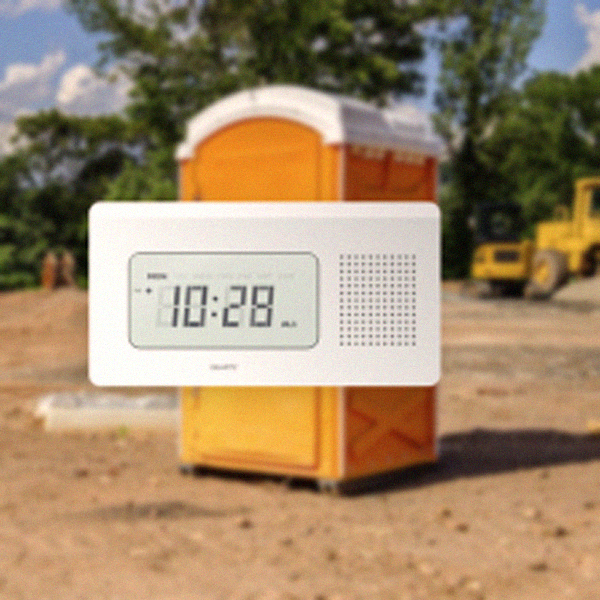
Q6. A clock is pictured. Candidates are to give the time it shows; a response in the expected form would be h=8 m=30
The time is h=10 m=28
